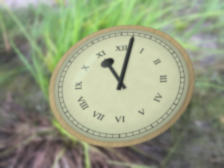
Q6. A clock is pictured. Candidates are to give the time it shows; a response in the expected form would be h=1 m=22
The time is h=11 m=2
